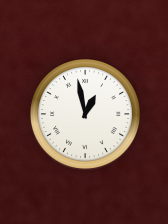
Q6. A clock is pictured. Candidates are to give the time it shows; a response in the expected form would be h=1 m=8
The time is h=12 m=58
